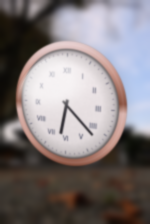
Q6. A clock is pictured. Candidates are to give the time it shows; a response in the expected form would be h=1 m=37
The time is h=6 m=22
